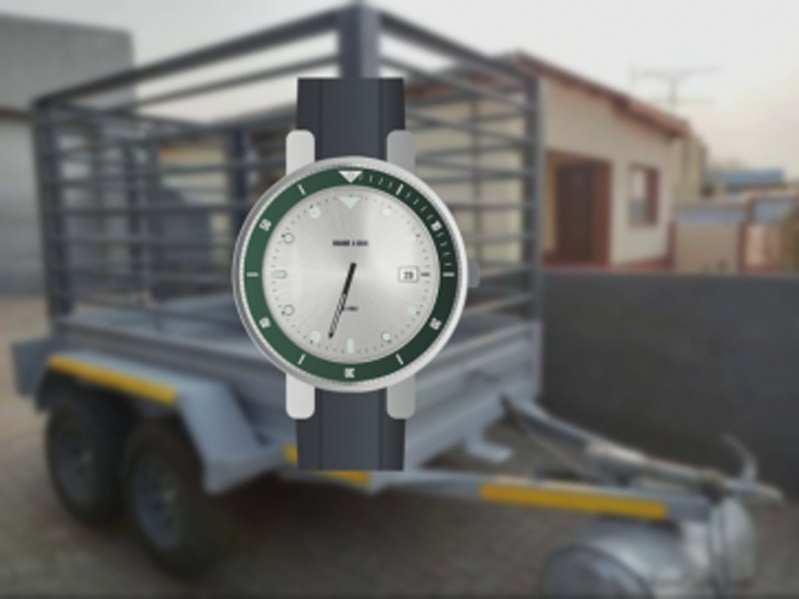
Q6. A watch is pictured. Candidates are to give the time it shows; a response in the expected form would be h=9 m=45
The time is h=6 m=33
